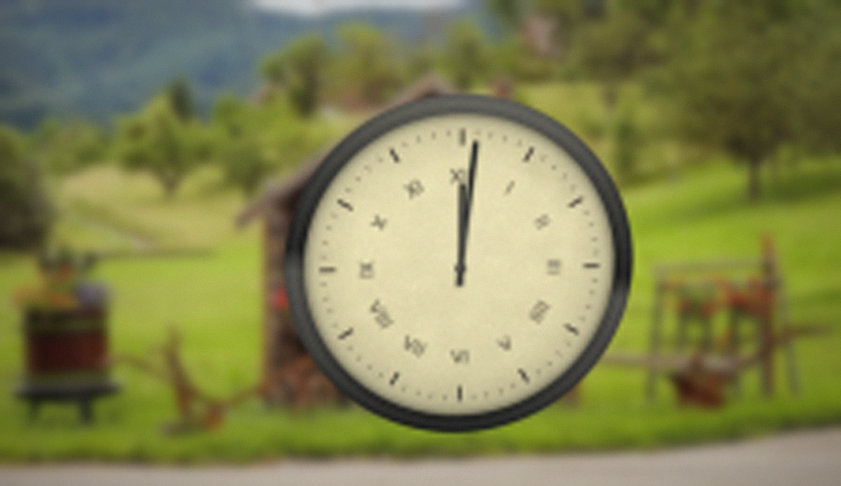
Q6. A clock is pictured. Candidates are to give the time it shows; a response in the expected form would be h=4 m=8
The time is h=12 m=1
